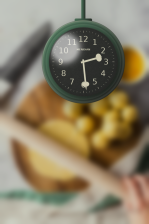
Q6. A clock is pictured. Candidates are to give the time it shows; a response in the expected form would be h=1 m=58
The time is h=2 m=29
